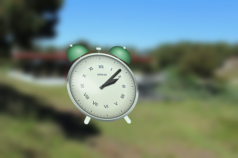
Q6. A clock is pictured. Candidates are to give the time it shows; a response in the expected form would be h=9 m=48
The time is h=2 m=8
